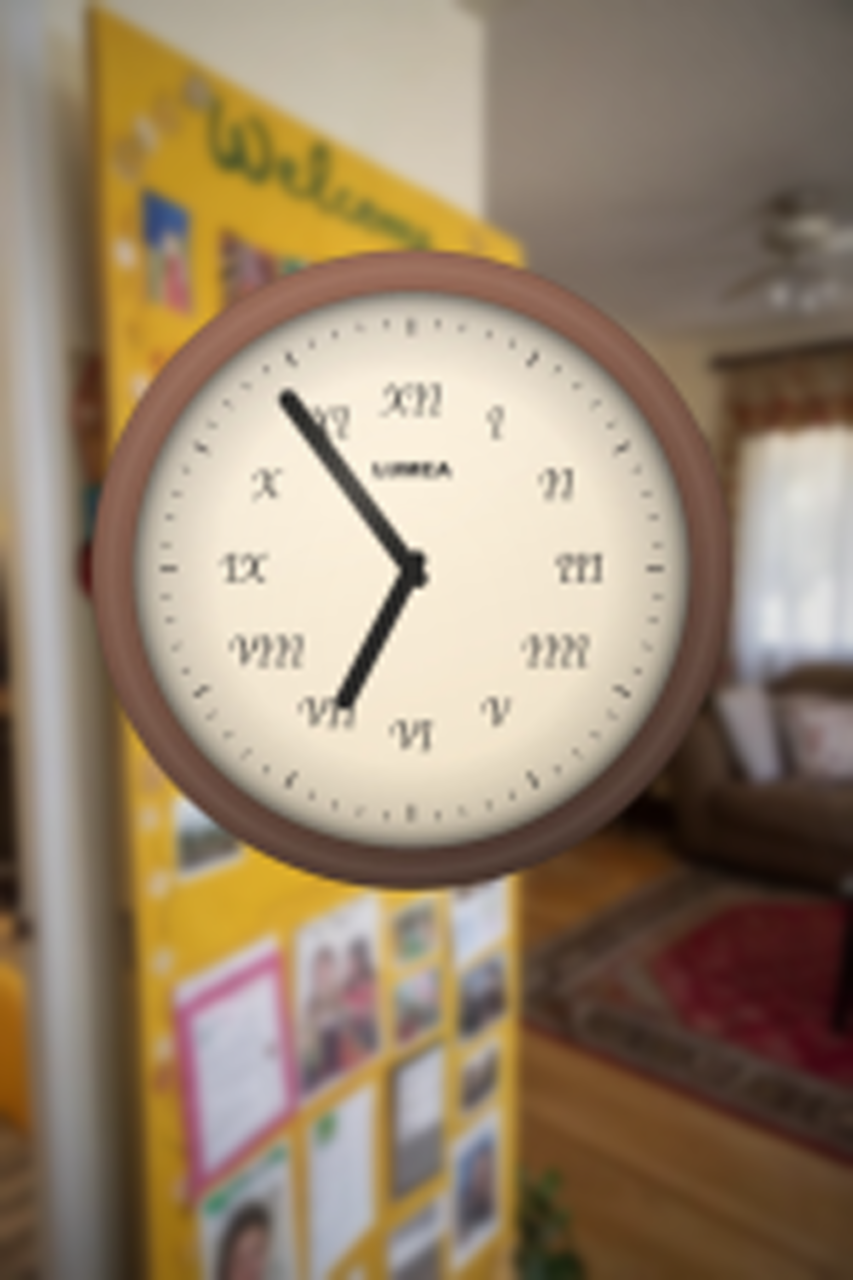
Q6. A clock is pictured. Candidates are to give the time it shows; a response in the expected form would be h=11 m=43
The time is h=6 m=54
